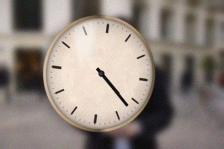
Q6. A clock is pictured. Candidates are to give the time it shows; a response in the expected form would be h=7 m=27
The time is h=4 m=22
